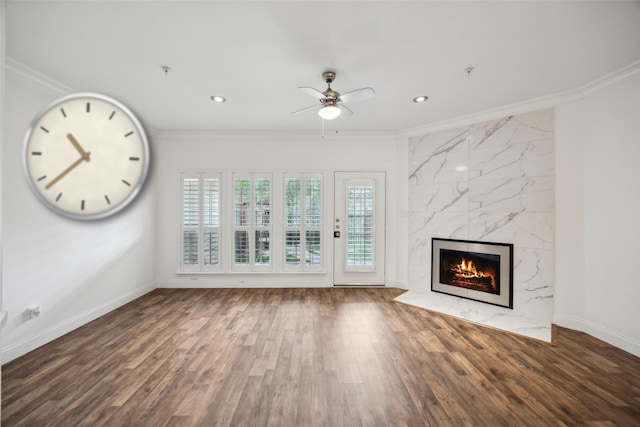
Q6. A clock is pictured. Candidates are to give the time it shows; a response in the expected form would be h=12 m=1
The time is h=10 m=38
